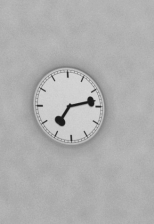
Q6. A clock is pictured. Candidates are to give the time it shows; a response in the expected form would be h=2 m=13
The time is h=7 m=13
